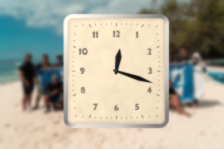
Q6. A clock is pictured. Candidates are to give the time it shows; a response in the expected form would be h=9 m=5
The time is h=12 m=18
